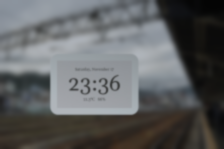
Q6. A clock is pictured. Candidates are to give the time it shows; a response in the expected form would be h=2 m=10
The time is h=23 m=36
